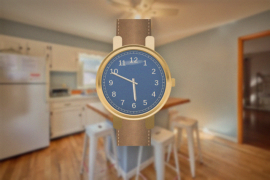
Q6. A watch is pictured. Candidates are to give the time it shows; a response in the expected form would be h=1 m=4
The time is h=5 m=49
